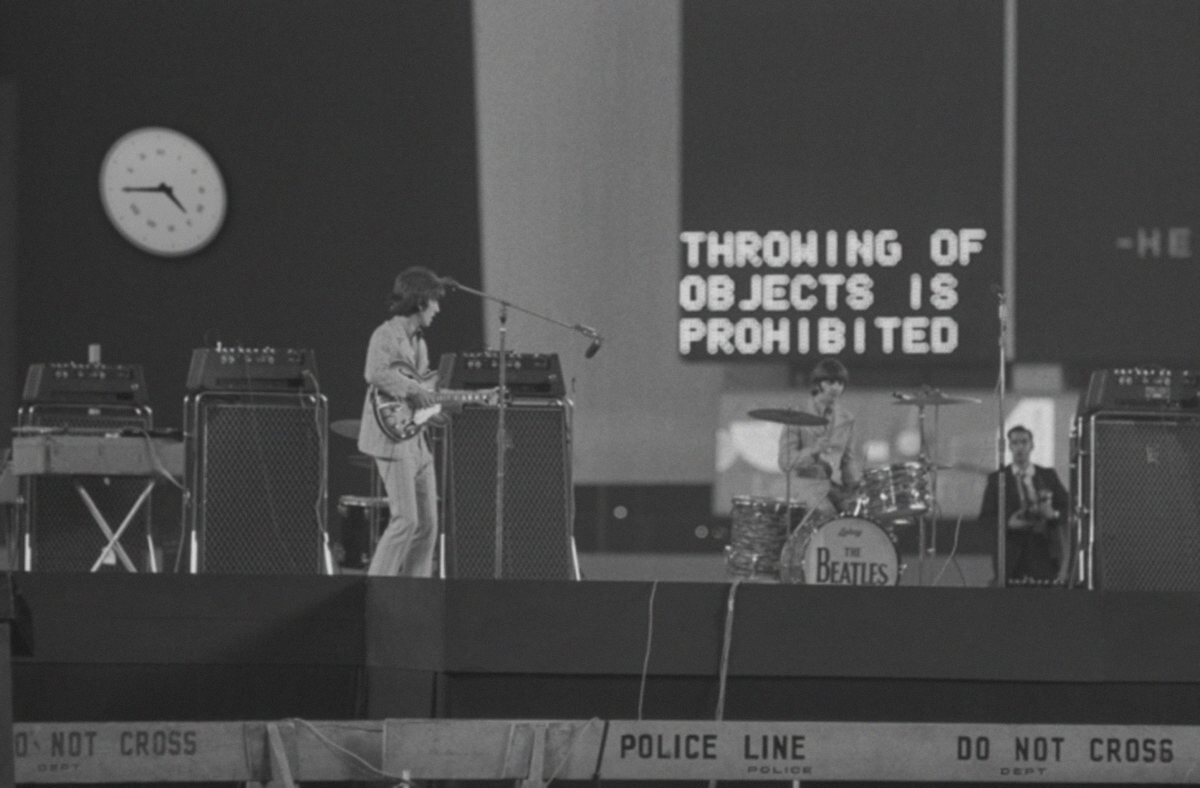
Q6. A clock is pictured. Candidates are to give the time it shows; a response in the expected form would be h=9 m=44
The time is h=4 m=45
